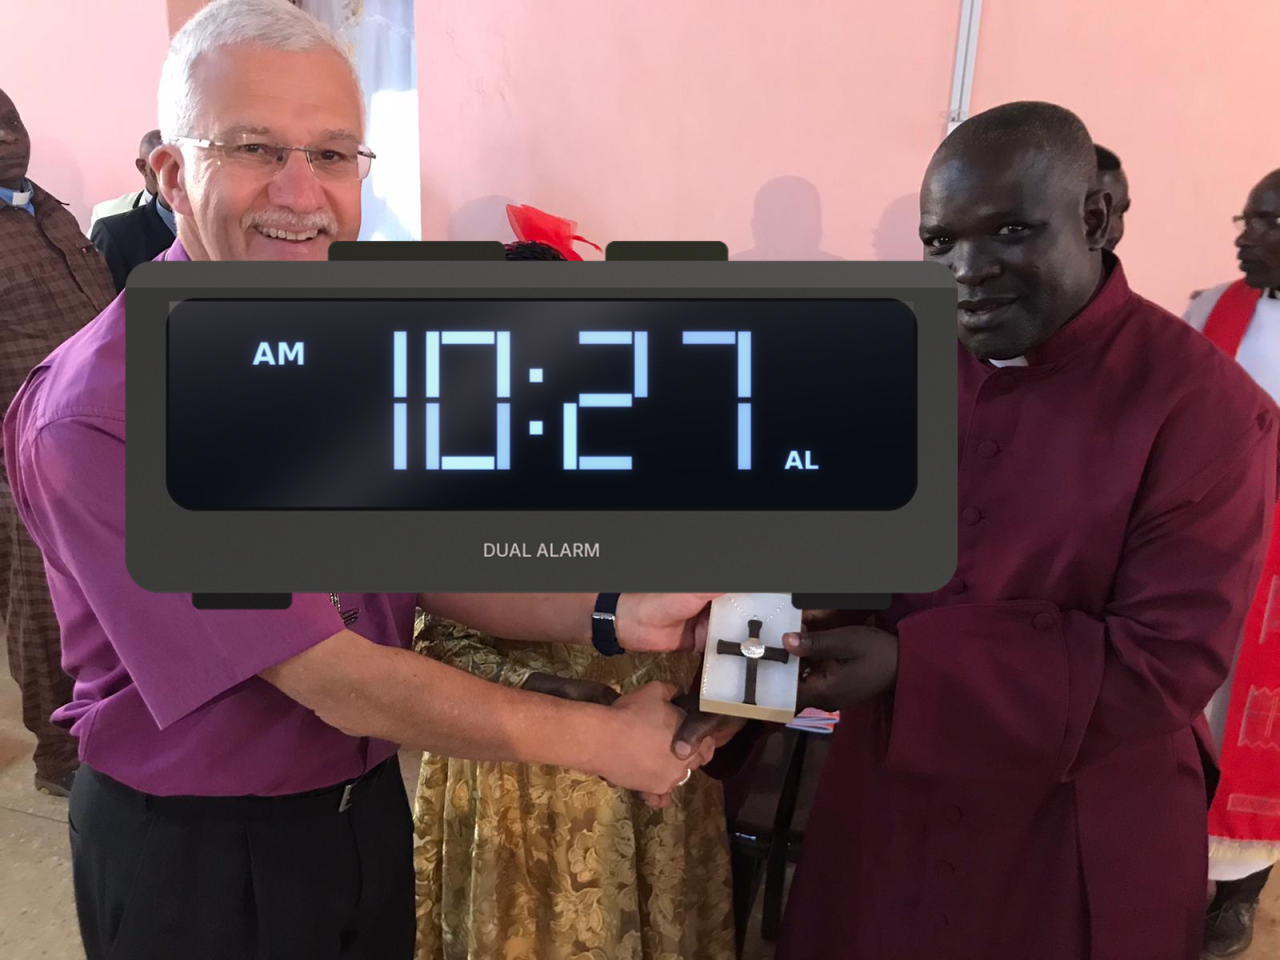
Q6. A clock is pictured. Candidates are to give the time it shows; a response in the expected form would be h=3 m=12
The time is h=10 m=27
